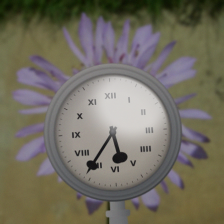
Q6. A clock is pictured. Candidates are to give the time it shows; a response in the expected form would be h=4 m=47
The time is h=5 m=36
